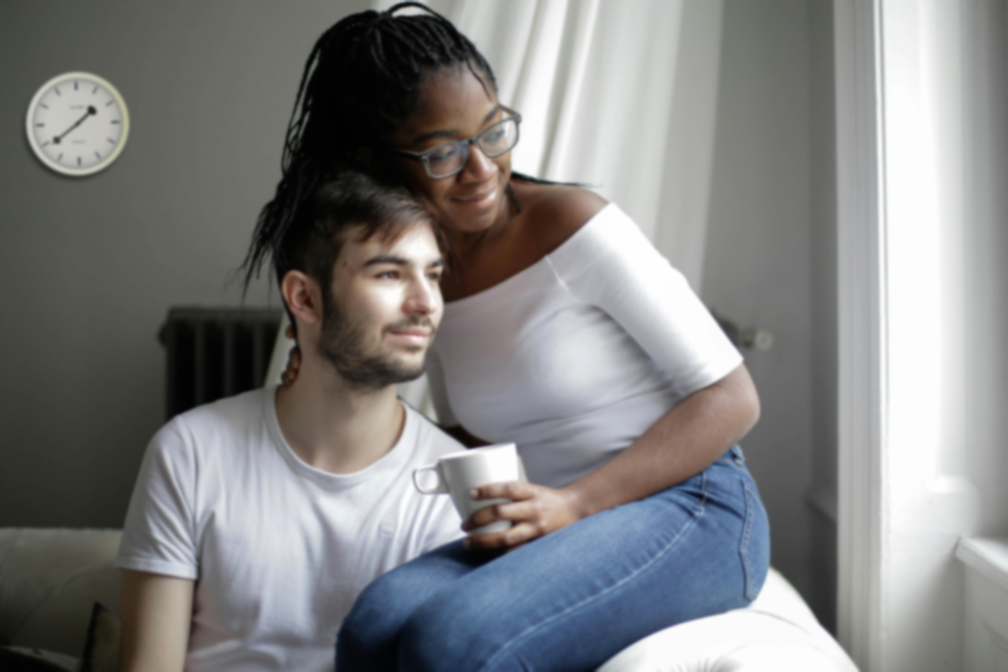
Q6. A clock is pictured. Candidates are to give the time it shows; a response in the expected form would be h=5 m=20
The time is h=1 m=39
